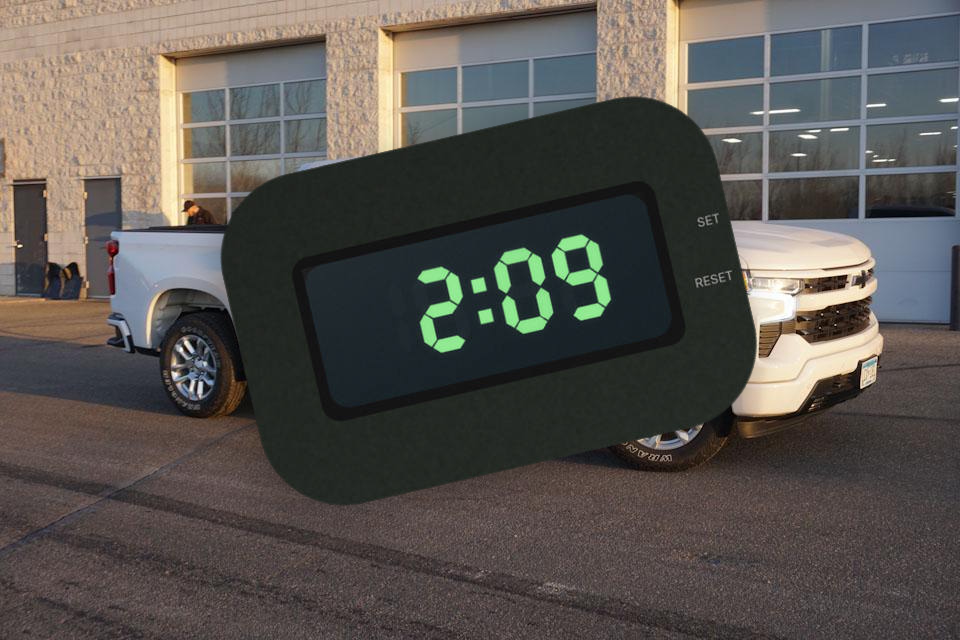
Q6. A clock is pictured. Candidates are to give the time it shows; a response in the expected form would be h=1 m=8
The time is h=2 m=9
